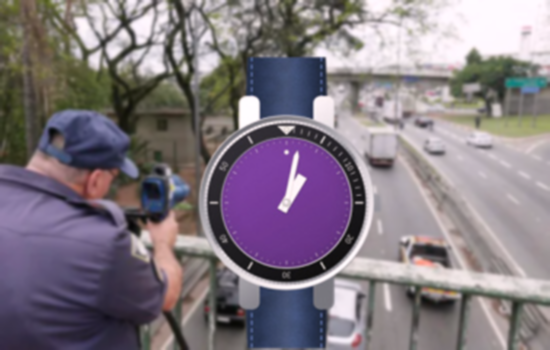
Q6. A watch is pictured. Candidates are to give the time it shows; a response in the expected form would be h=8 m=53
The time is h=1 m=2
